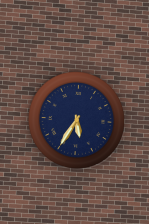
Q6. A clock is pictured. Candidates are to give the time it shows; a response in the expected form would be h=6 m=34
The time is h=5 m=35
